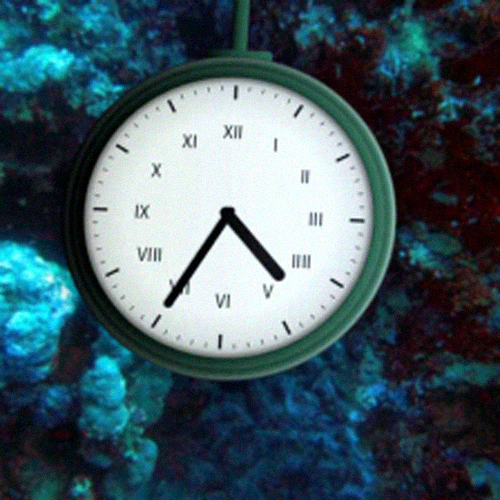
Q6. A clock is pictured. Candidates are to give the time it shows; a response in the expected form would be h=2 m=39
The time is h=4 m=35
